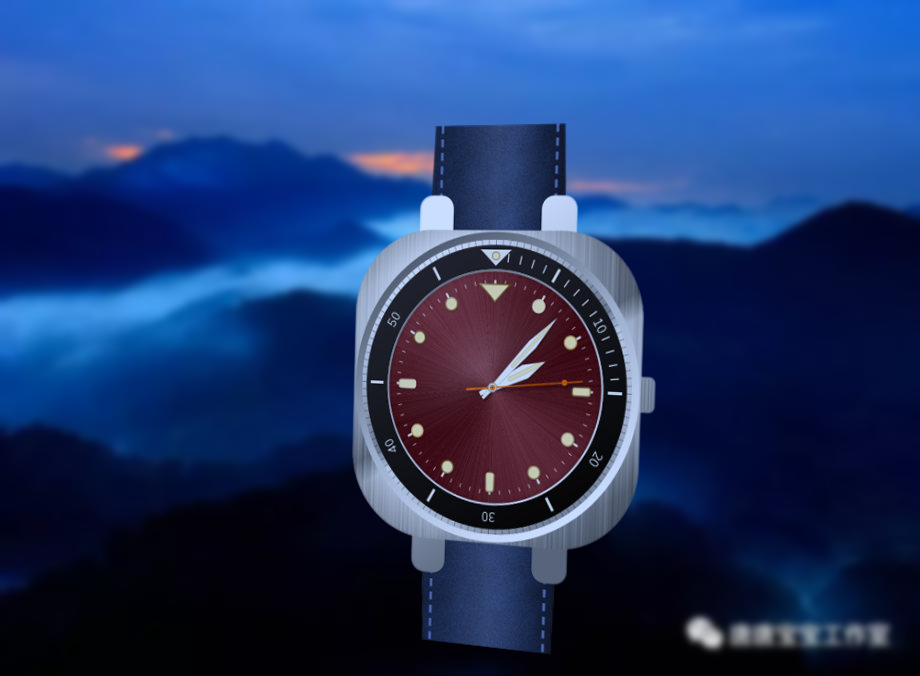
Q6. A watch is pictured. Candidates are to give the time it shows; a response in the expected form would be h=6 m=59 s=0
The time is h=2 m=7 s=14
